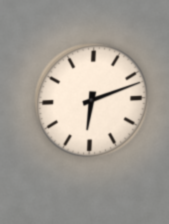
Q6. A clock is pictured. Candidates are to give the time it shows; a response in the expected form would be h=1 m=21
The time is h=6 m=12
